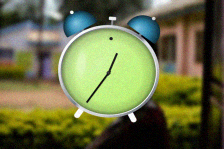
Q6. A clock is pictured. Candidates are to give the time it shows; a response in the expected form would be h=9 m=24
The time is h=12 m=35
